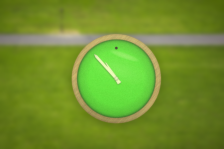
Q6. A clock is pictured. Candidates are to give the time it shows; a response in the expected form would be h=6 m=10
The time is h=10 m=53
